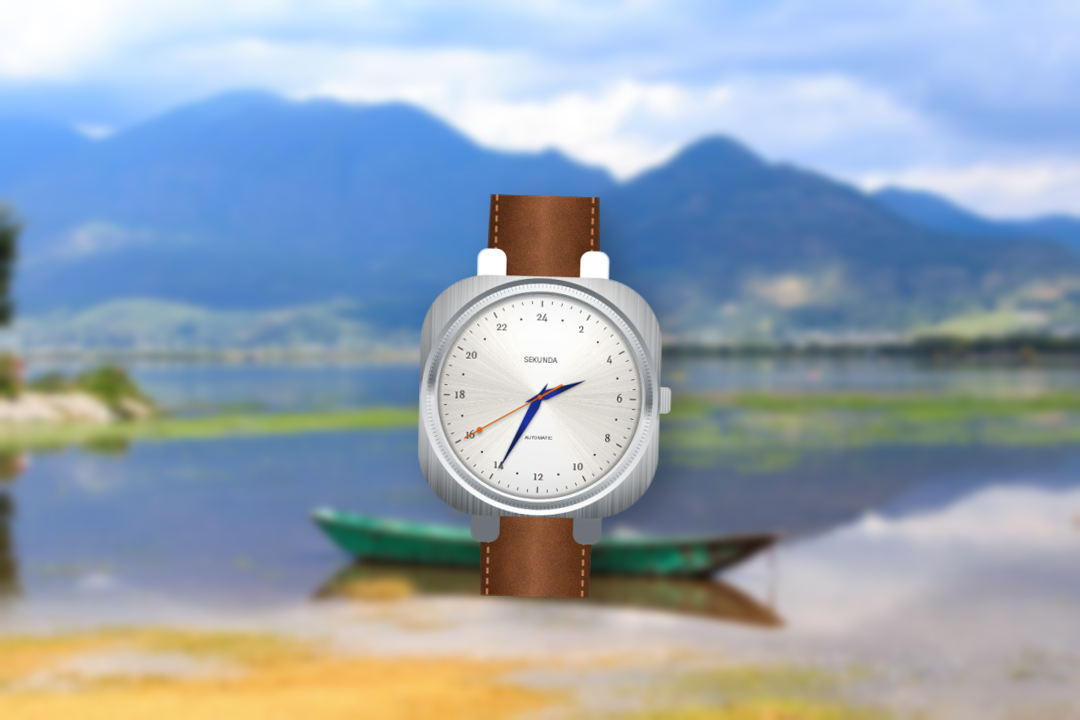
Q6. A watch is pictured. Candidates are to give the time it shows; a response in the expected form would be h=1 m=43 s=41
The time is h=4 m=34 s=40
